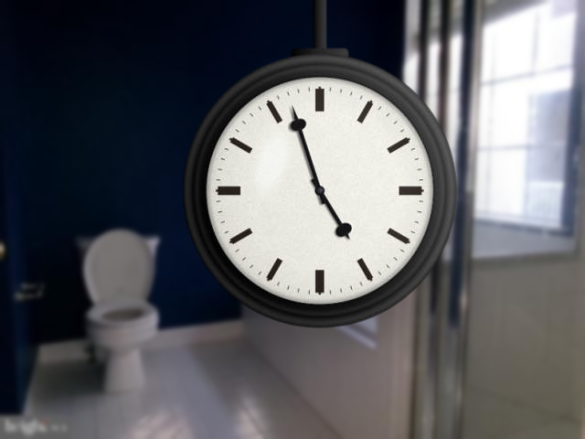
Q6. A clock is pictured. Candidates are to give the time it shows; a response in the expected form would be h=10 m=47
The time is h=4 m=57
